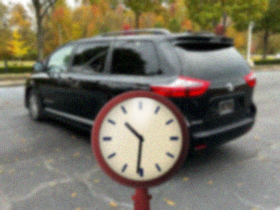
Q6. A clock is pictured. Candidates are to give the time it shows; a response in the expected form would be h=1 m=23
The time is h=10 m=31
